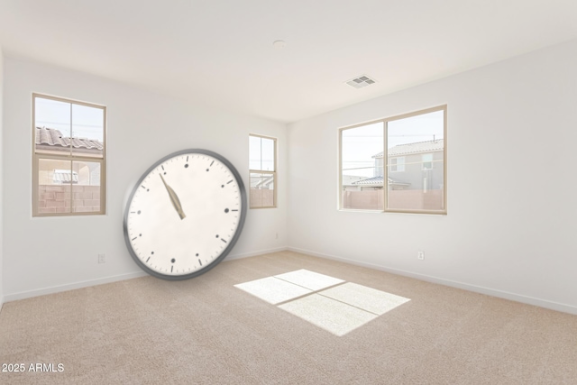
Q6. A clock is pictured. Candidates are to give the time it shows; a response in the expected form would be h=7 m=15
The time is h=10 m=54
